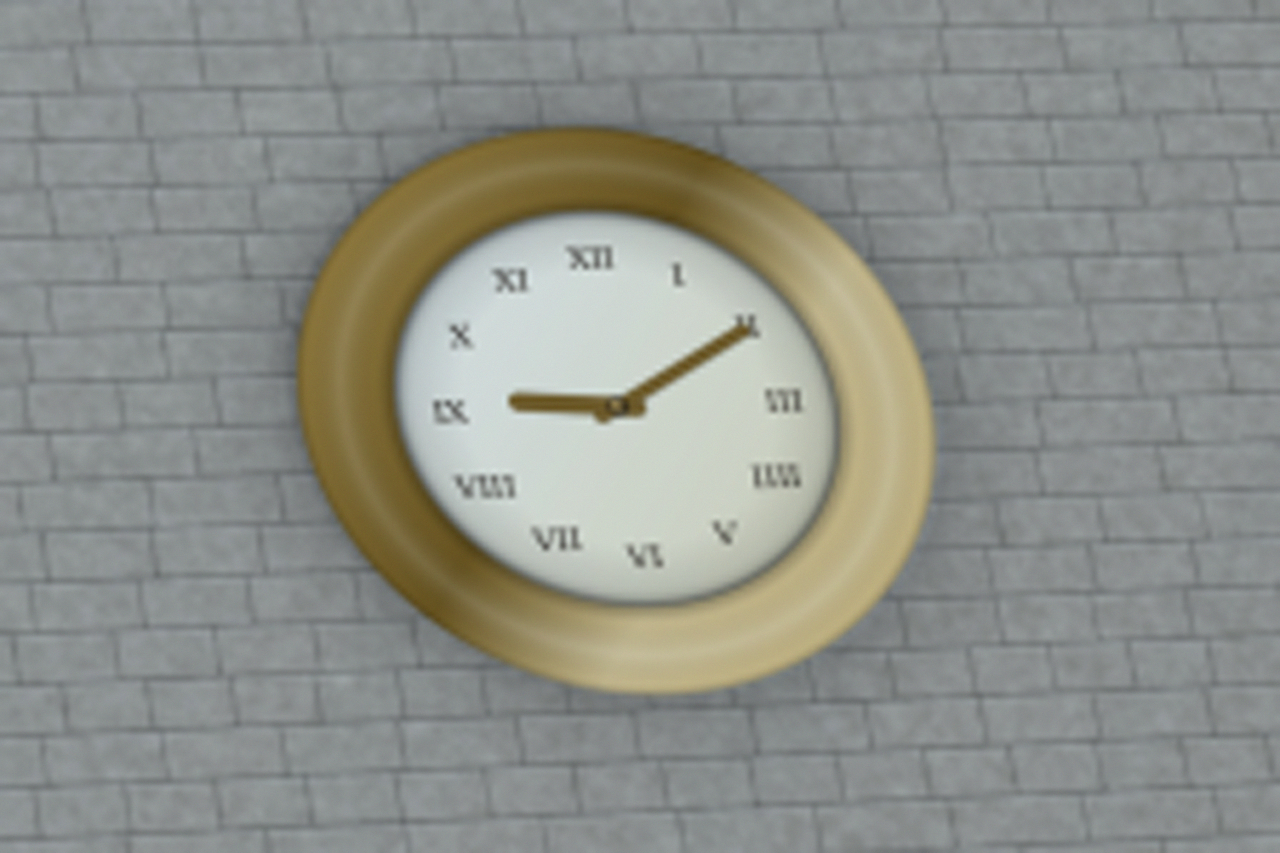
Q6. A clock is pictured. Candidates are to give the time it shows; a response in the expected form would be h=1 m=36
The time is h=9 m=10
